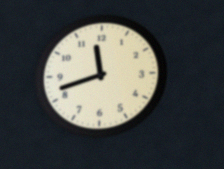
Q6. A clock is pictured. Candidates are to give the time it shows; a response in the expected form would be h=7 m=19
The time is h=11 m=42
